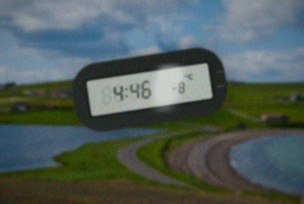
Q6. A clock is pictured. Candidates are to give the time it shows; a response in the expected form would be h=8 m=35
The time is h=4 m=46
